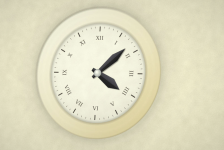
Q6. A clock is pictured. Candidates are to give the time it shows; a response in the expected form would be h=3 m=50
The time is h=4 m=8
